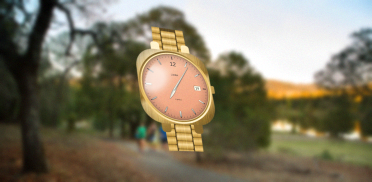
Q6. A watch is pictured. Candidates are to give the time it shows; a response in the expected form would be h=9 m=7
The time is h=7 m=6
